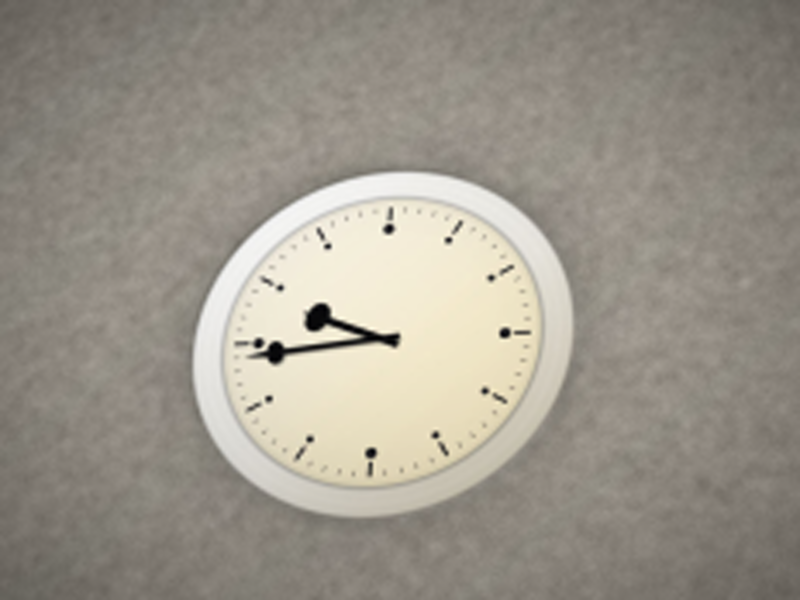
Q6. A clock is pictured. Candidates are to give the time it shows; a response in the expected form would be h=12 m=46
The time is h=9 m=44
